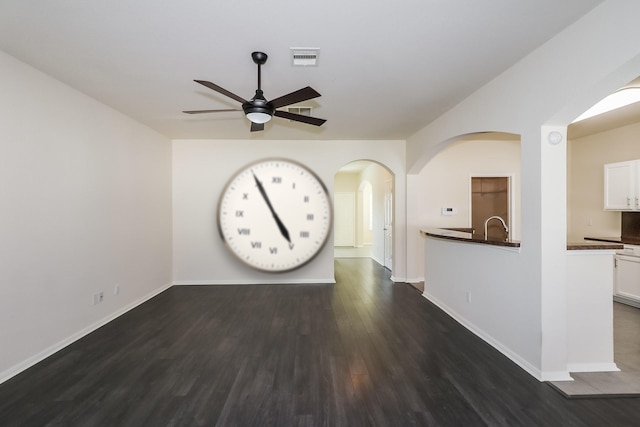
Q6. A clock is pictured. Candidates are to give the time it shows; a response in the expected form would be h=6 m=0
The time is h=4 m=55
